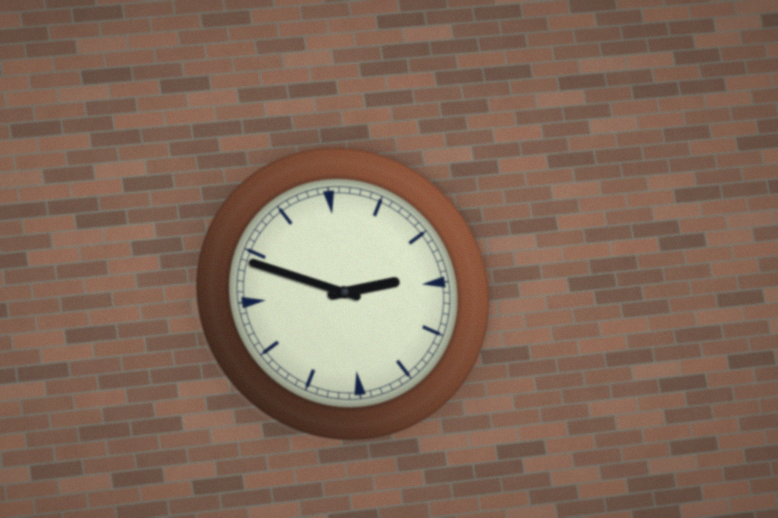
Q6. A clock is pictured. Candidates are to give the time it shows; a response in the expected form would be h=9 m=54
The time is h=2 m=49
